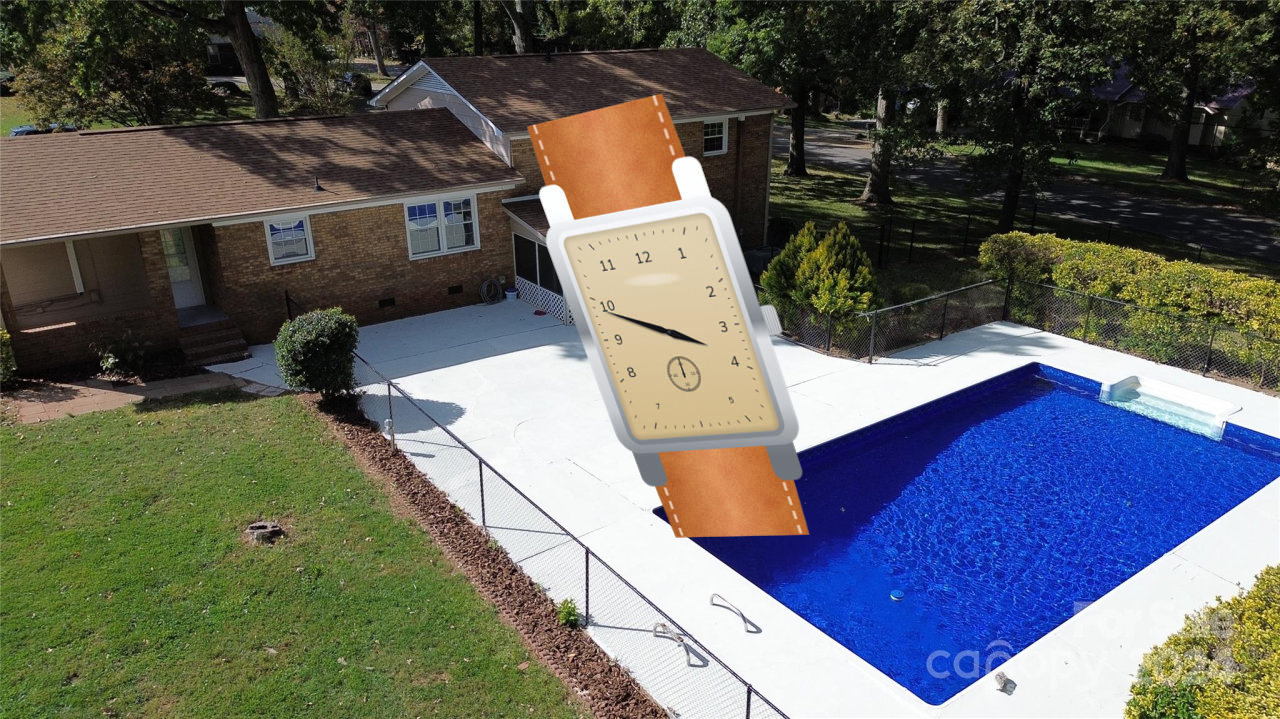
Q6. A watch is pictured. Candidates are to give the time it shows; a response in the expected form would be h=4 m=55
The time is h=3 m=49
